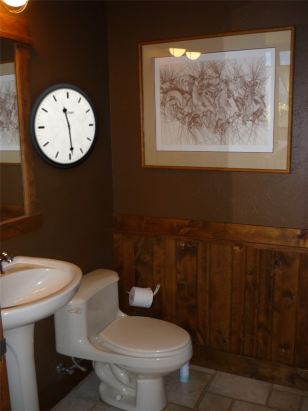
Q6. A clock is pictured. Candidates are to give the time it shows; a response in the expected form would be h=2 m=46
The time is h=11 m=29
